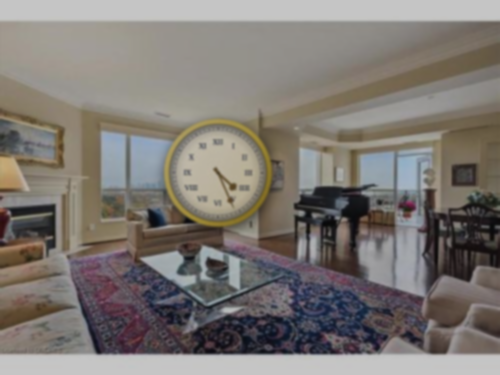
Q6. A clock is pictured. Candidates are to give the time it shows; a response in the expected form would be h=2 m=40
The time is h=4 m=26
